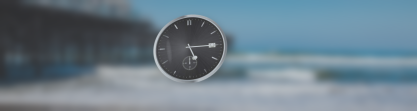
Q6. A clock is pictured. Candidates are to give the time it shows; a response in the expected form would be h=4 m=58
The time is h=5 m=15
